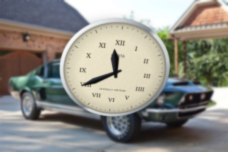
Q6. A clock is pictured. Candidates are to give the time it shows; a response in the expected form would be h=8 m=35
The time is h=11 m=40
